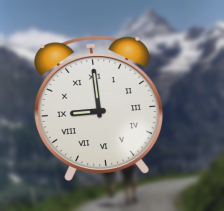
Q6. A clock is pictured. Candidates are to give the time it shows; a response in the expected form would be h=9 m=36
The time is h=9 m=0
